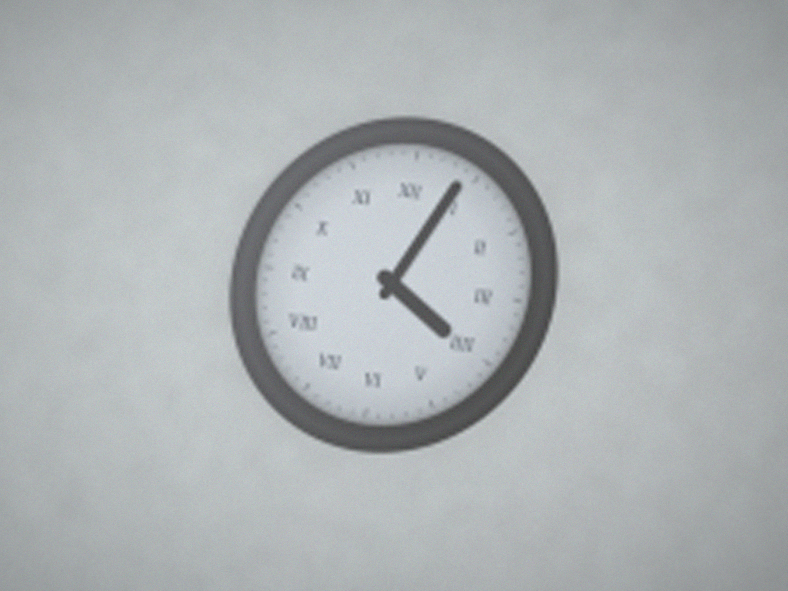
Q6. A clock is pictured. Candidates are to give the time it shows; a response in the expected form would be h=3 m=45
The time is h=4 m=4
